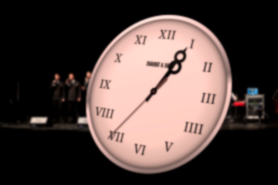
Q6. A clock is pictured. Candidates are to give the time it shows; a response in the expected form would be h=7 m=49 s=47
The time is h=1 m=4 s=36
